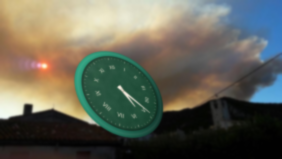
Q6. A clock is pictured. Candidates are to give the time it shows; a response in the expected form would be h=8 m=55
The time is h=5 m=24
